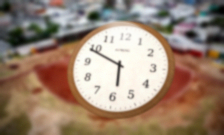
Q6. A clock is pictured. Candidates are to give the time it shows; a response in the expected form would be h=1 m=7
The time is h=5 m=49
